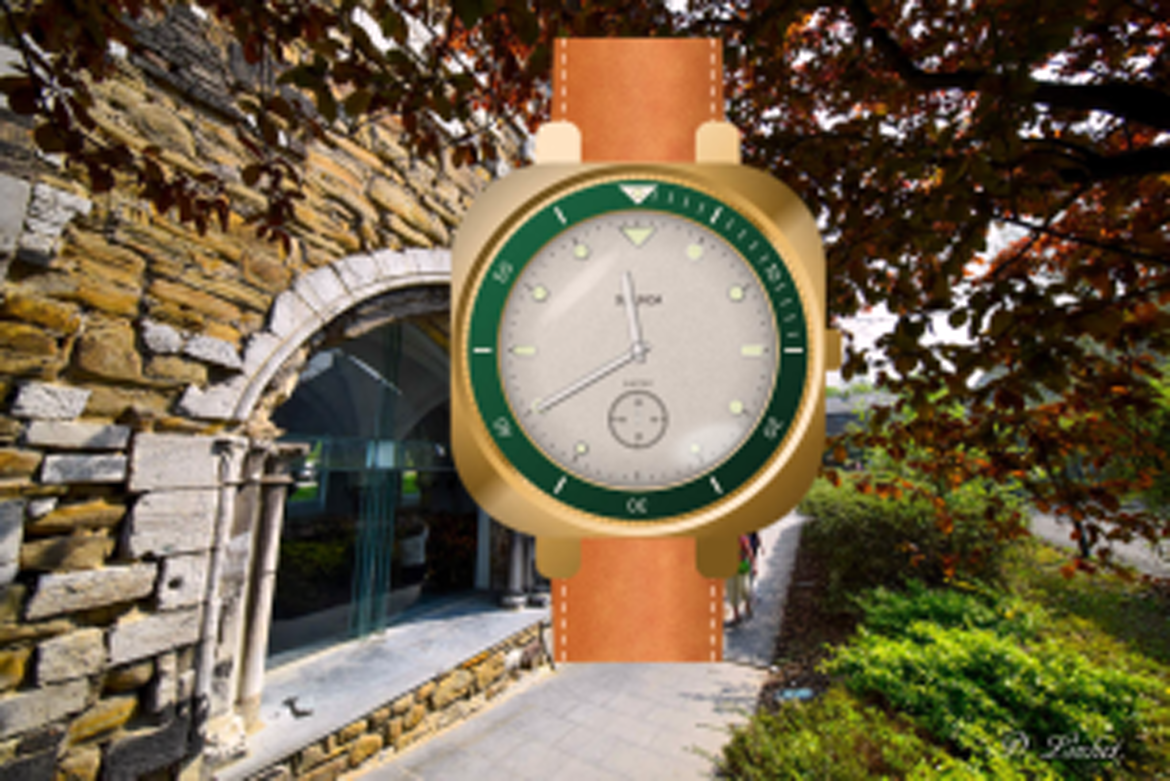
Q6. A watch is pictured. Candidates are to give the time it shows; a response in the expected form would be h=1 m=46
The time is h=11 m=40
